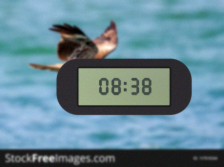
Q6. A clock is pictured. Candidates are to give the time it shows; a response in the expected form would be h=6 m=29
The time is h=8 m=38
